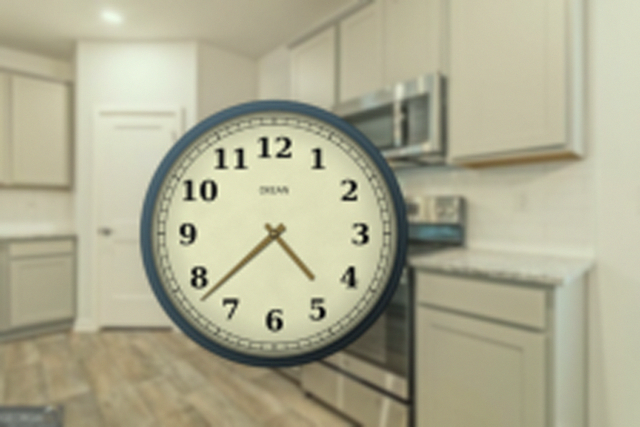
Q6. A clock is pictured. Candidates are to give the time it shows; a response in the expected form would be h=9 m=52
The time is h=4 m=38
